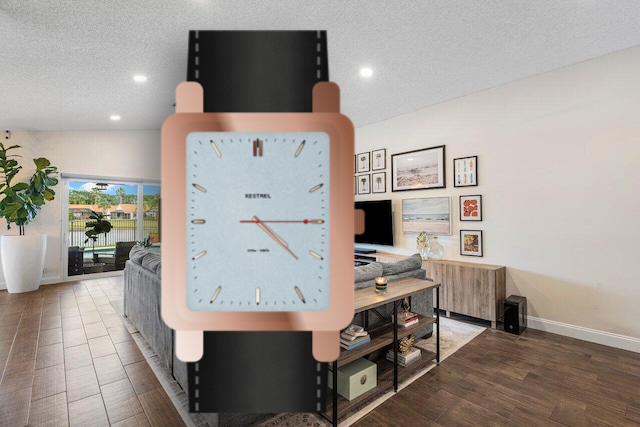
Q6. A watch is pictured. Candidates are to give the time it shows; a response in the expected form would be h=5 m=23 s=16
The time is h=4 m=22 s=15
